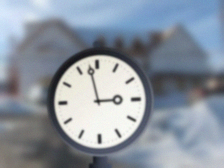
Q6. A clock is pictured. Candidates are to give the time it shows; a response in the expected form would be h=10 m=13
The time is h=2 m=58
